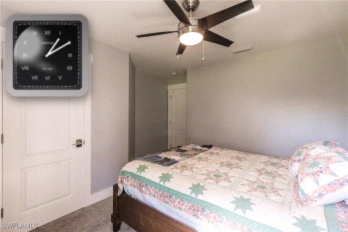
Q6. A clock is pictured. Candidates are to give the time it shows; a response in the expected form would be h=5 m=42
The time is h=1 m=10
